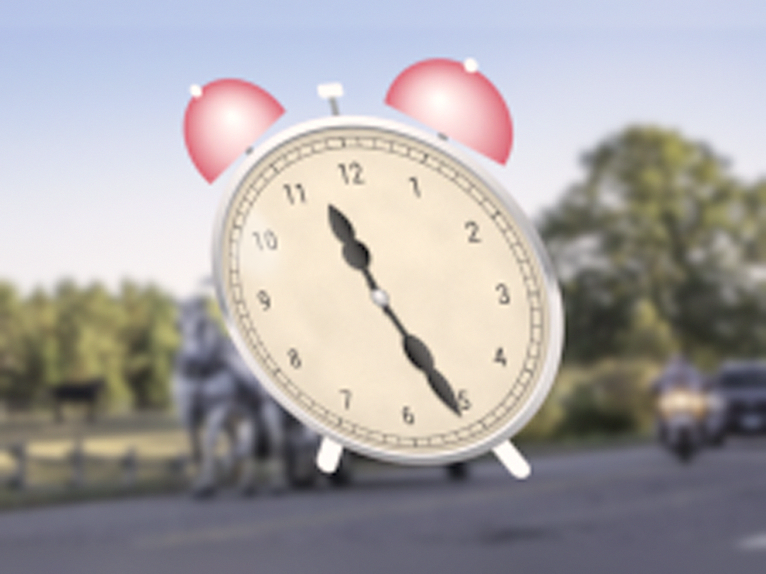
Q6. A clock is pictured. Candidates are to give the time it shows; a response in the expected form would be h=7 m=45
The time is h=11 m=26
